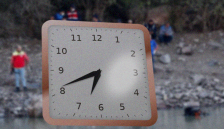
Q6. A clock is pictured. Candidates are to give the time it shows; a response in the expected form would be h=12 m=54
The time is h=6 m=41
